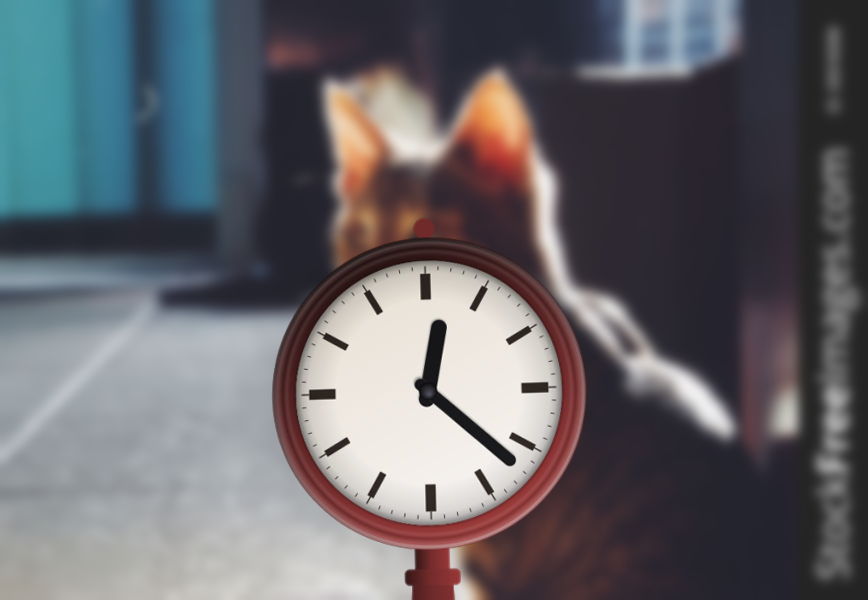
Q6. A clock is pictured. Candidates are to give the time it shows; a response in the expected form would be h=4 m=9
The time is h=12 m=22
